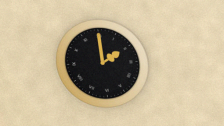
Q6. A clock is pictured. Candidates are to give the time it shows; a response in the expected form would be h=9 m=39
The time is h=2 m=0
